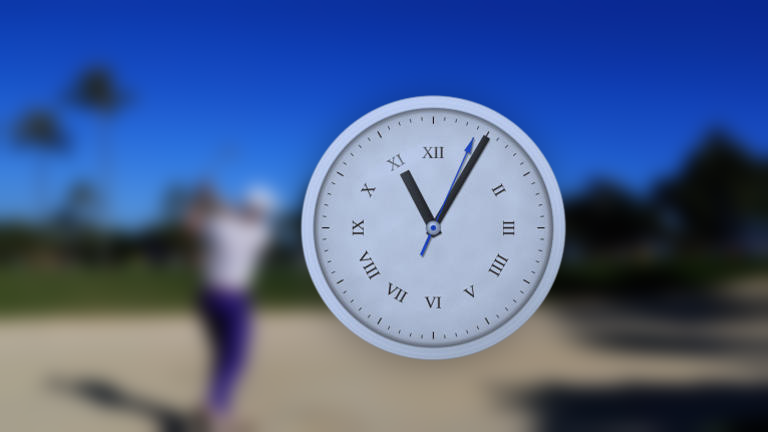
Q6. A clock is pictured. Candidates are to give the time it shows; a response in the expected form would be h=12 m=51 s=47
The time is h=11 m=5 s=4
